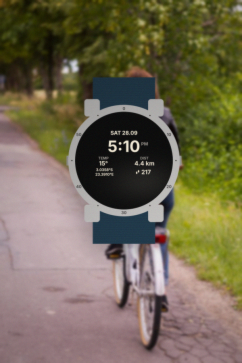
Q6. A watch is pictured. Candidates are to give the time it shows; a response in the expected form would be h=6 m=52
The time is h=5 m=10
